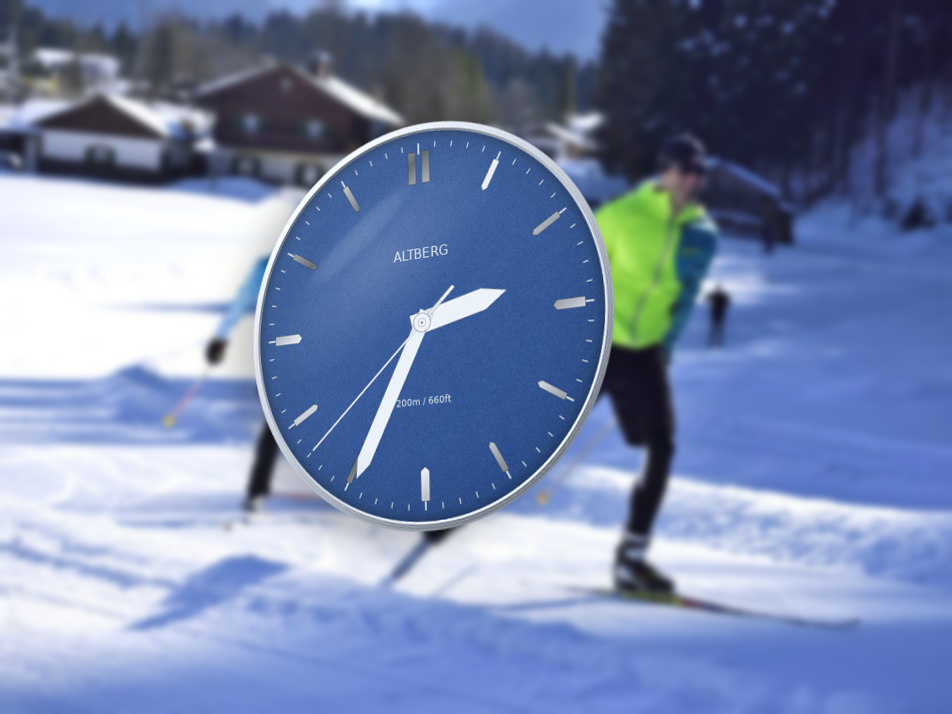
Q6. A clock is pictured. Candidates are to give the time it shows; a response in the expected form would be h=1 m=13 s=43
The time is h=2 m=34 s=38
